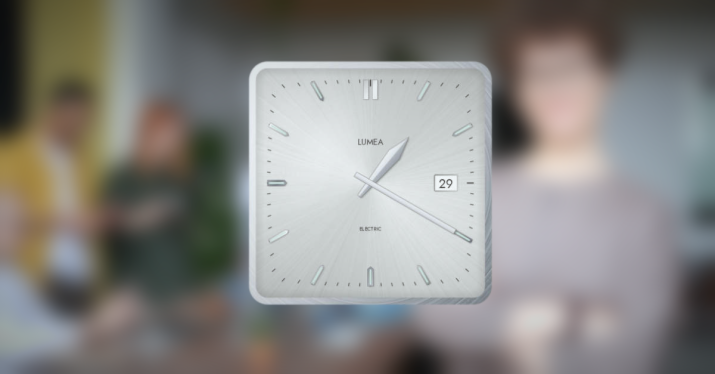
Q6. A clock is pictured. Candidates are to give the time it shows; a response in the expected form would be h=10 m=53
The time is h=1 m=20
